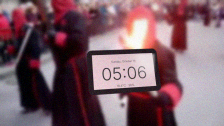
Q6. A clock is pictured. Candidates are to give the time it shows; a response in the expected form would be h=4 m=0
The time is h=5 m=6
